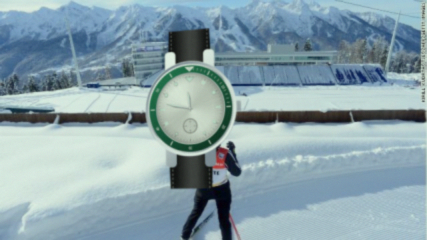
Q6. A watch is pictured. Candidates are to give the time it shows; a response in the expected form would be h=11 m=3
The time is h=11 m=47
